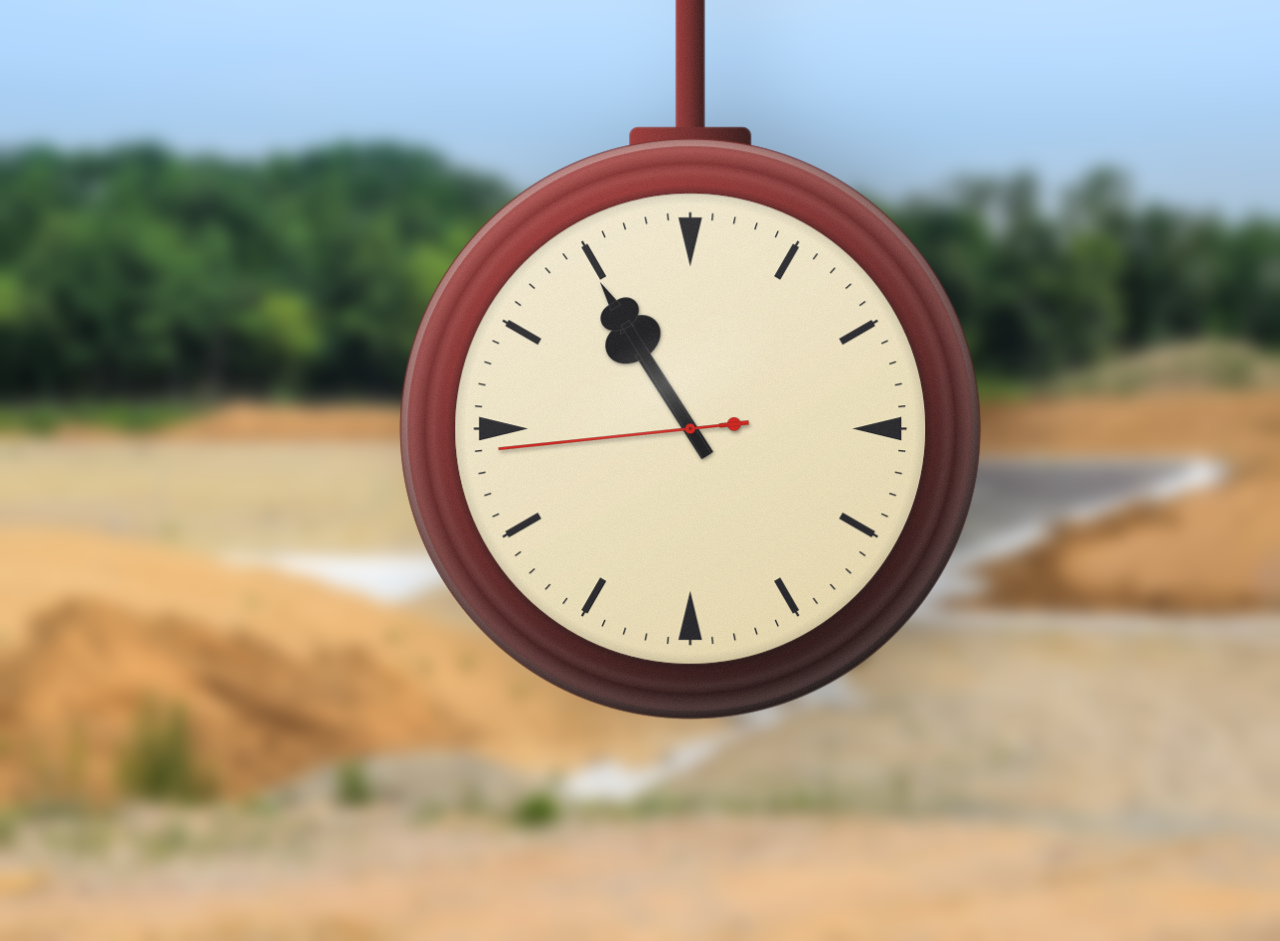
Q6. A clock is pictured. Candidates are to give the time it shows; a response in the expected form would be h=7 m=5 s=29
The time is h=10 m=54 s=44
